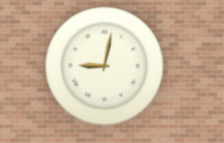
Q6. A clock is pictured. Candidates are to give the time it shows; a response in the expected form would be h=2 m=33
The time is h=9 m=2
